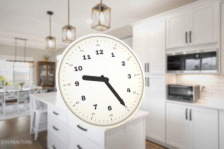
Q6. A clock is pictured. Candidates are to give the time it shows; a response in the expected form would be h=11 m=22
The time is h=9 m=25
